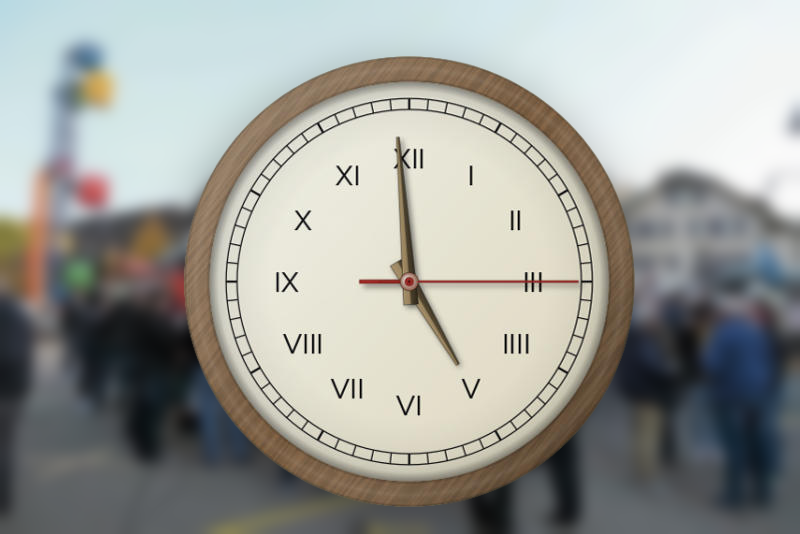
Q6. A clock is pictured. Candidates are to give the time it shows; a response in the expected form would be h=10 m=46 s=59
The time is h=4 m=59 s=15
